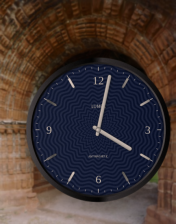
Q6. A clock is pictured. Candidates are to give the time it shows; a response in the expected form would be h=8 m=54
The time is h=4 m=2
